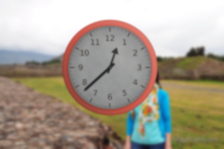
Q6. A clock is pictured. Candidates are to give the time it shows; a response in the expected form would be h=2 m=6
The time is h=12 m=38
